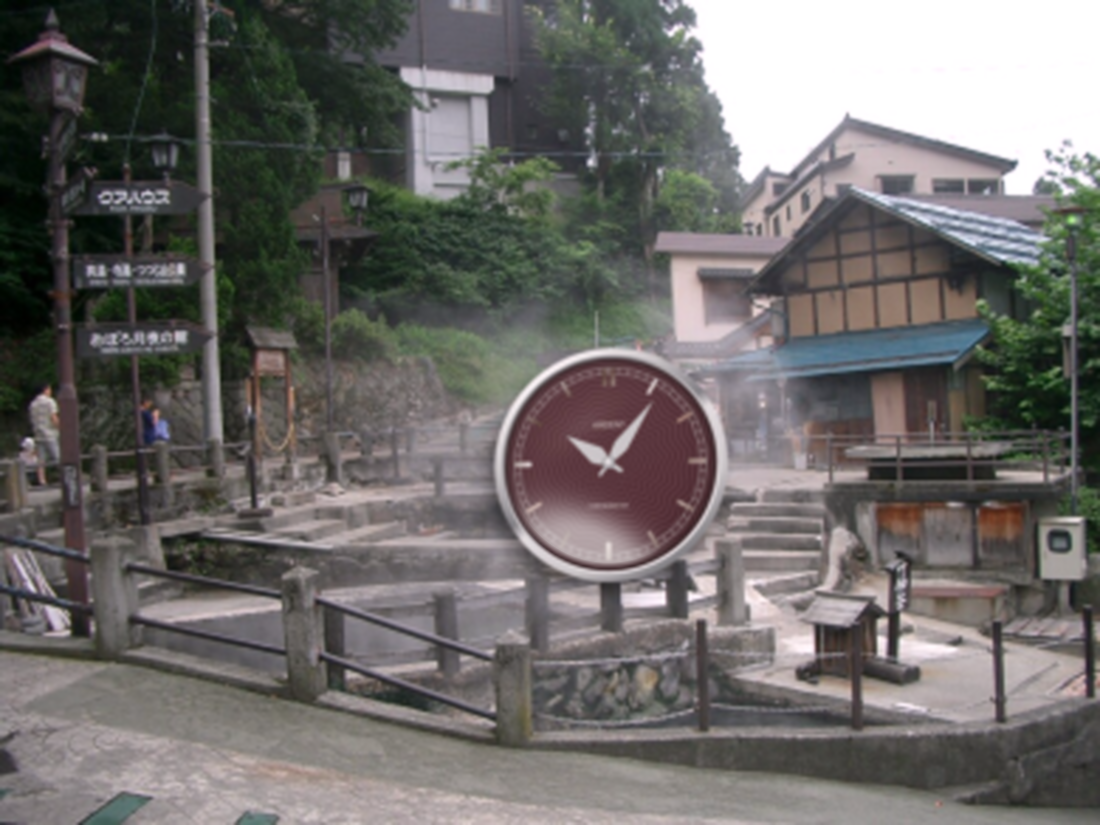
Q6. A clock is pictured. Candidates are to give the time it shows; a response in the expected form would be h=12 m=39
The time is h=10 m=6
